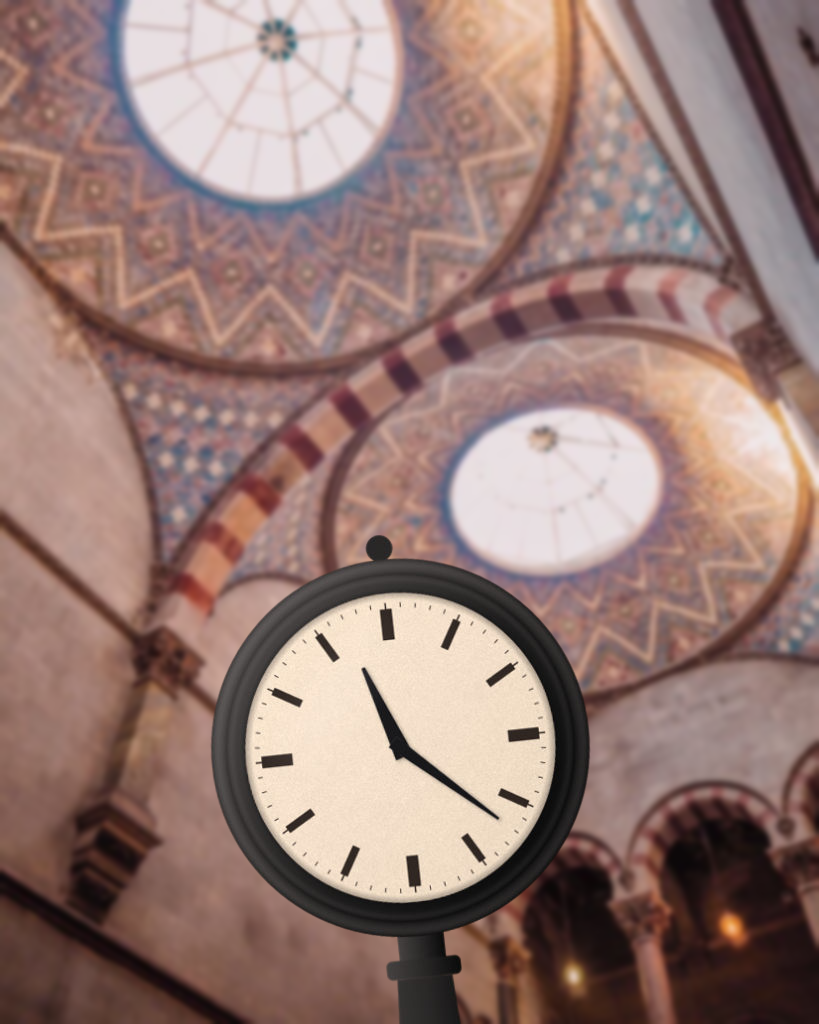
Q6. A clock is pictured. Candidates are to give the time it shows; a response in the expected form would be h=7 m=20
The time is h=11 m=22
